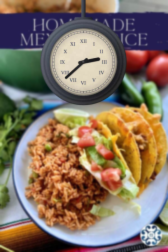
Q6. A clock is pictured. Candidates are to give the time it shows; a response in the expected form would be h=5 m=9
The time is h=2 m=38
